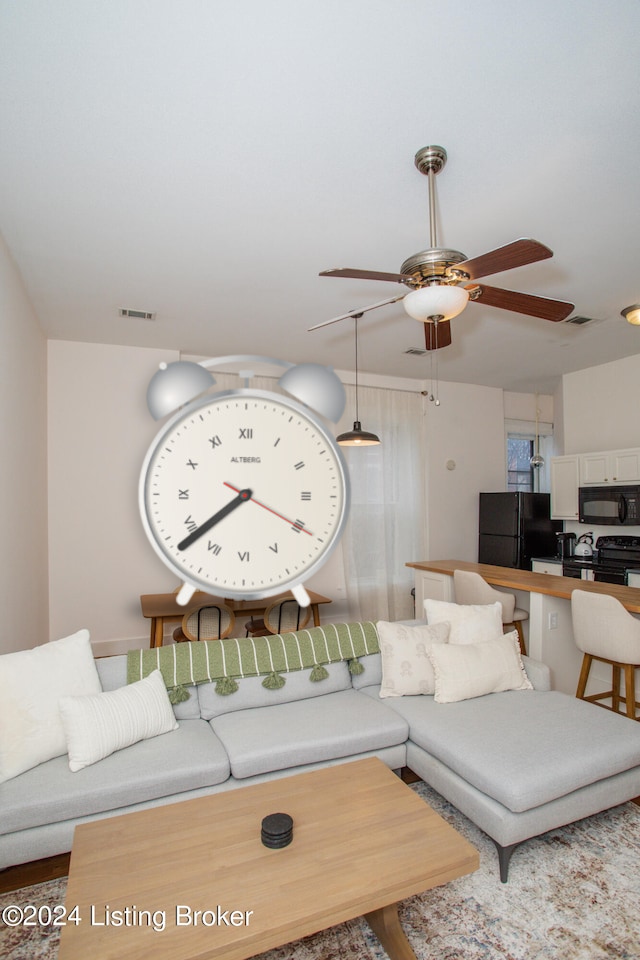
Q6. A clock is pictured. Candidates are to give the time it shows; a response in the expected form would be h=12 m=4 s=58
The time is h=7 m=38 s=20
